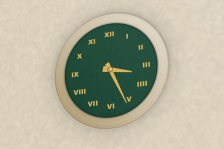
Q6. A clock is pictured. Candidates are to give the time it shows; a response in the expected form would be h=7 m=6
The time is h=3 m=26
